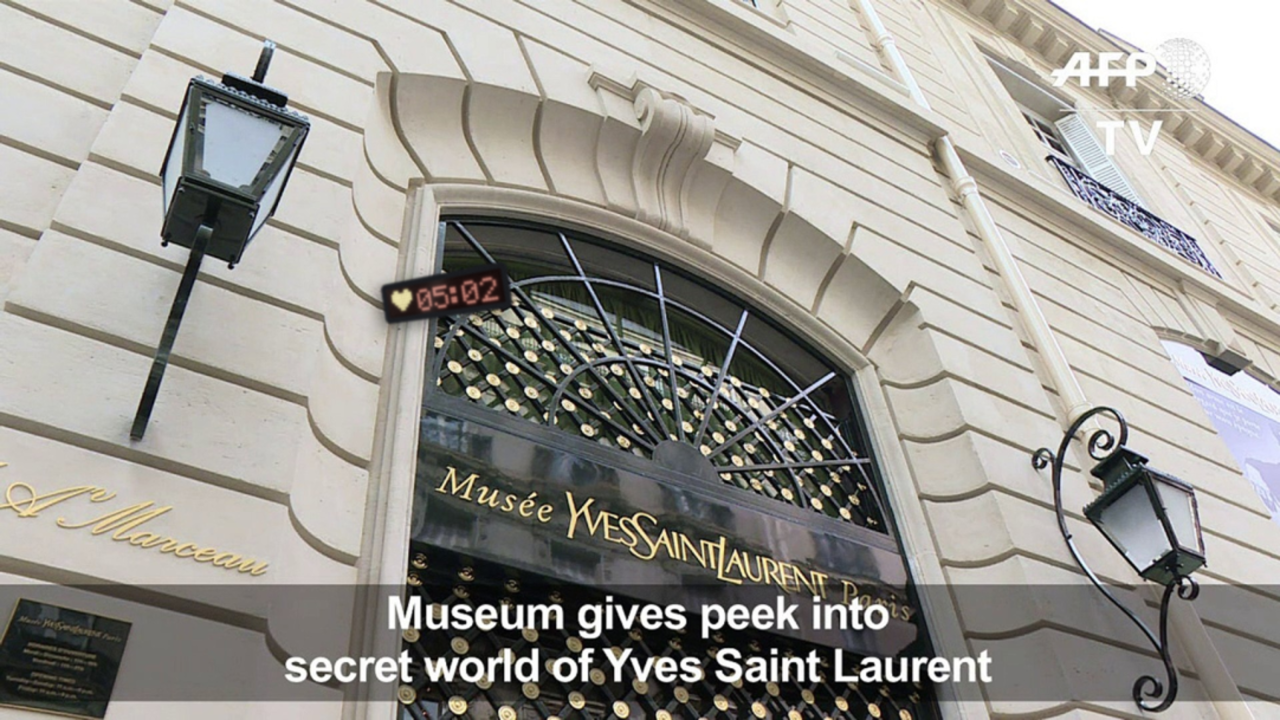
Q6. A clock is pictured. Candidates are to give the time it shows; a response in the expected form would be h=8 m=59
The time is h=5 m=2
